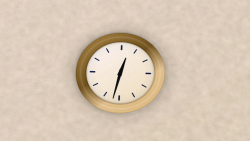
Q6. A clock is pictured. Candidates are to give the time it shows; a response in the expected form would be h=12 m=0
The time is h=12 m=32
